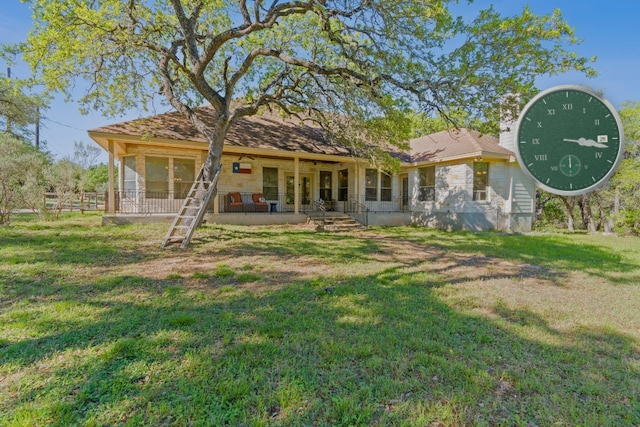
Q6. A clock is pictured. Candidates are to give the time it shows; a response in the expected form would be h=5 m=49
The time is h=3 m=17
